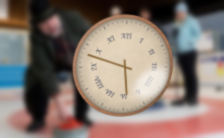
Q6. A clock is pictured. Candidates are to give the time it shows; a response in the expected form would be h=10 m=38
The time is h=5 m=48
